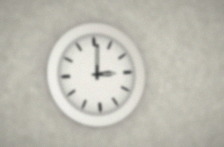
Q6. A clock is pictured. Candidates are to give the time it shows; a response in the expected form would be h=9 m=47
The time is h=3 m=1
